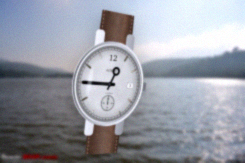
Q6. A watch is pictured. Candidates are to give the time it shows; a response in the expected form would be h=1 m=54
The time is h=12 m=45
